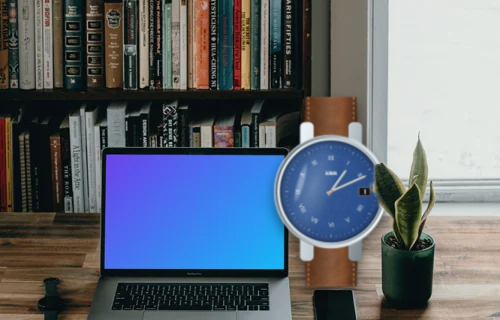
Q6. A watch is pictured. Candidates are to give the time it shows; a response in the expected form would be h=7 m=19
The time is h=1 m=11
